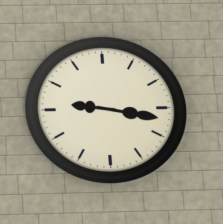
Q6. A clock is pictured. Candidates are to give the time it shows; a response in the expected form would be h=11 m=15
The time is h=9 m=17
